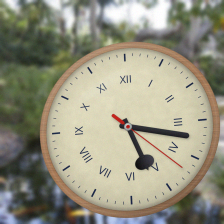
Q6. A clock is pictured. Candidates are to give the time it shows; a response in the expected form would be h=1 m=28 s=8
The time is h=5 m=17 s=22
